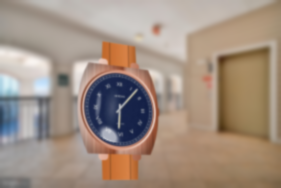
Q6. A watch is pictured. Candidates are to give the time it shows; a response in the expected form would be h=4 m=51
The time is h=6 m=7
